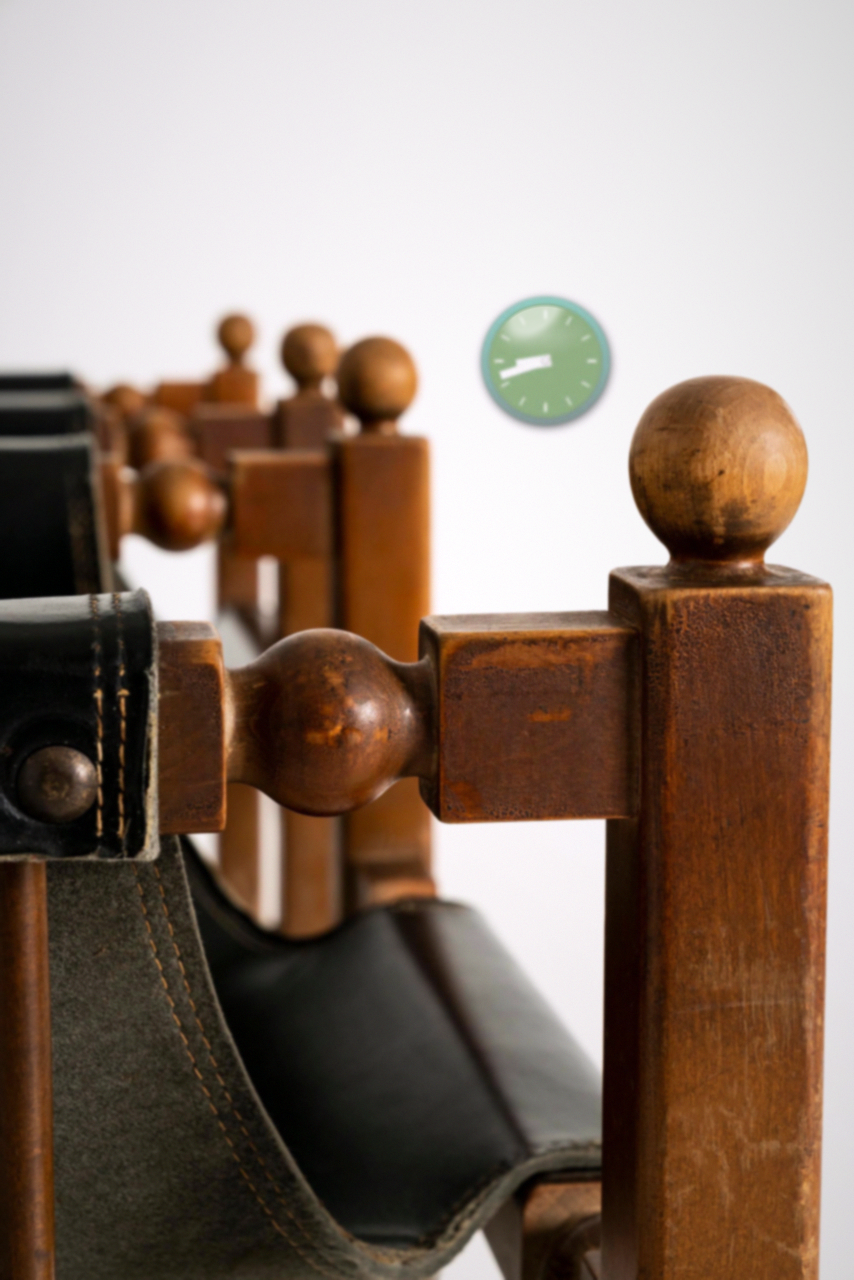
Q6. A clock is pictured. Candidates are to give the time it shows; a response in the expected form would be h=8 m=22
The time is h=8 m=42
